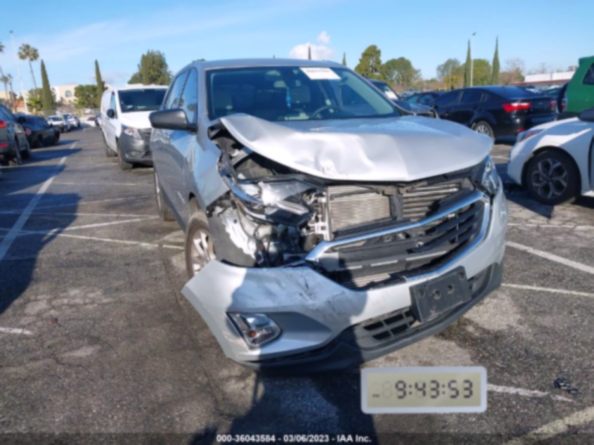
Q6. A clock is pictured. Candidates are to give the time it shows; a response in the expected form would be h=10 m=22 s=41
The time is h=9 m=43 s=53
